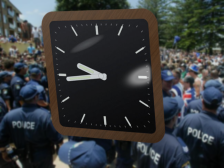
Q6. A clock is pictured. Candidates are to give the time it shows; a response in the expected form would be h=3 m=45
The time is h=9 m=44
